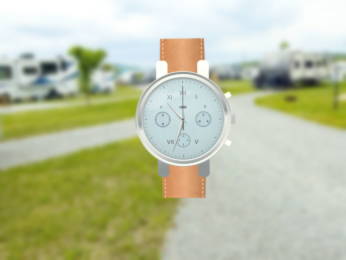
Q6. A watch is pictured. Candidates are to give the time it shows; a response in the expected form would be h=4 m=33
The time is h=10 m=33
